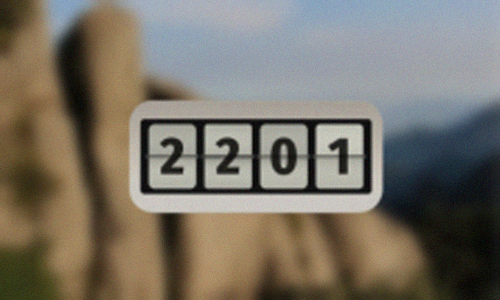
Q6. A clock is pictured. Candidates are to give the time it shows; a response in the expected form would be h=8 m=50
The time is h=22 m=1
